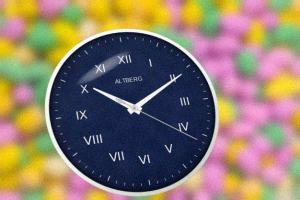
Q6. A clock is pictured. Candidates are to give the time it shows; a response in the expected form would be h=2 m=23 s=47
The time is h=10 m=10 s=21
